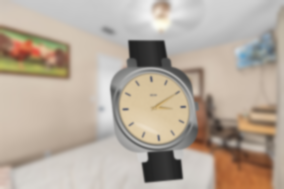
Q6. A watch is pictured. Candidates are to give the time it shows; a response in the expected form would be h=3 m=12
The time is h=3 m=10
